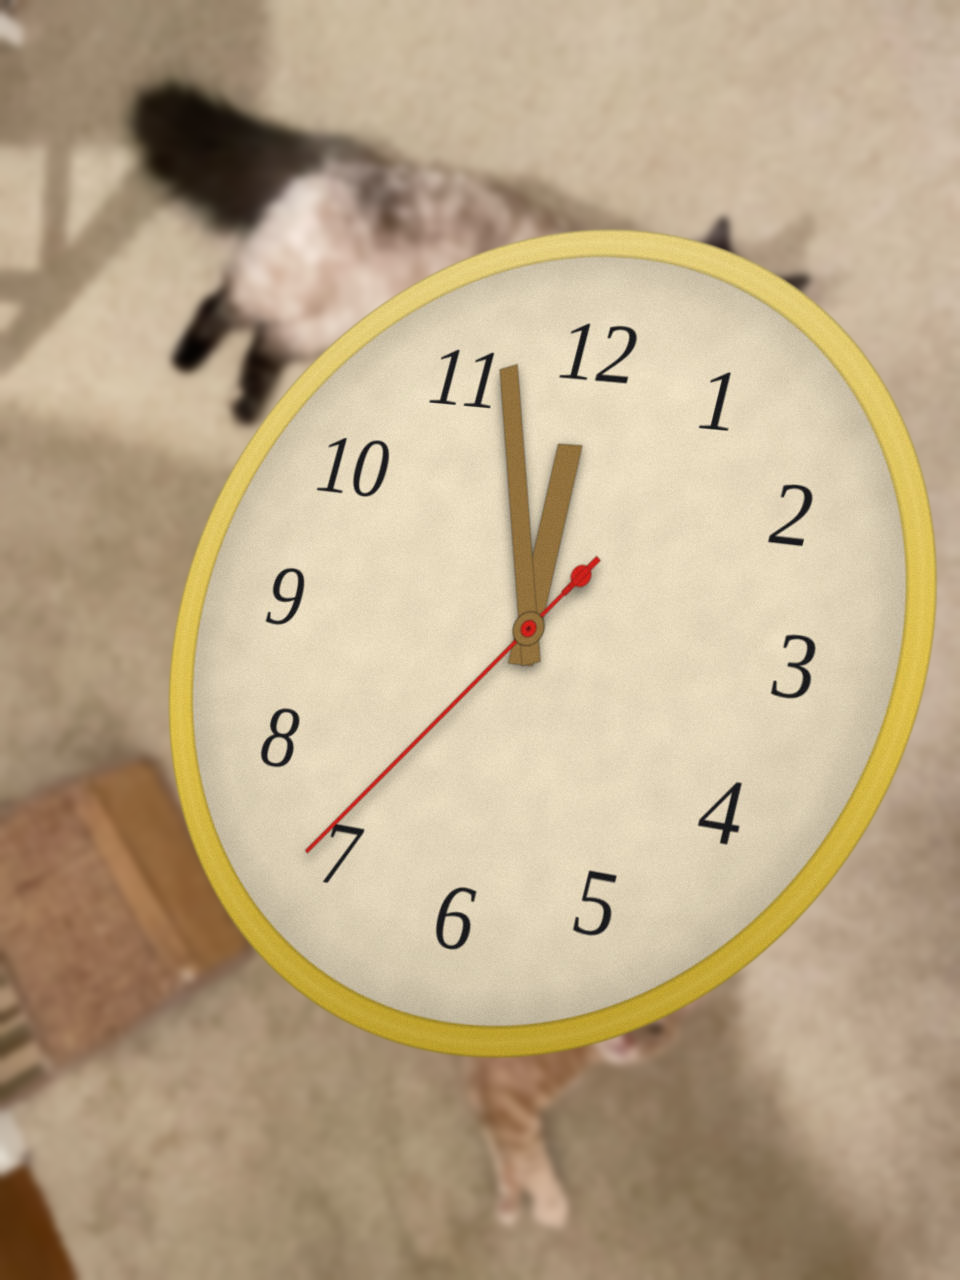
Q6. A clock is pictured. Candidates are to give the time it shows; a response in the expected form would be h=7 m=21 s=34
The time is h=11 m=56 s=36
